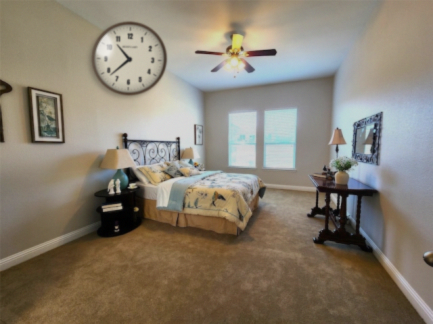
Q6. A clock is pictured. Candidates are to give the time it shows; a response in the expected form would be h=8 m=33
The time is h=10 m=38
